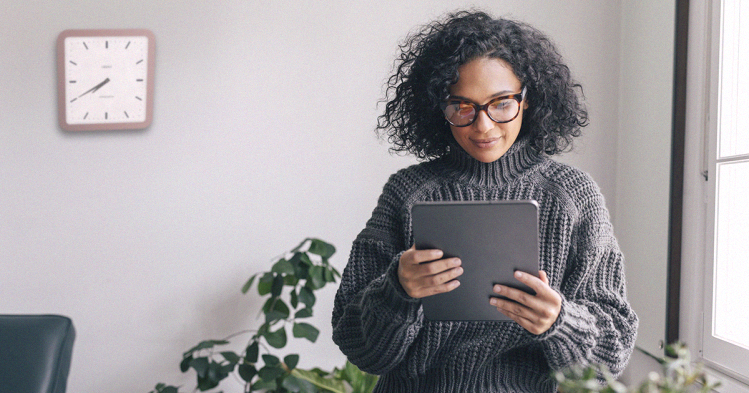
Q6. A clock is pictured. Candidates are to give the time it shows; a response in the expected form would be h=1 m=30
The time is h=7 m=40
